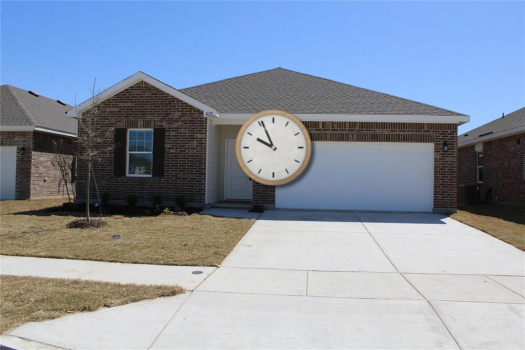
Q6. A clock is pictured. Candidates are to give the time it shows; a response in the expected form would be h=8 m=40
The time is h=9 m=56
